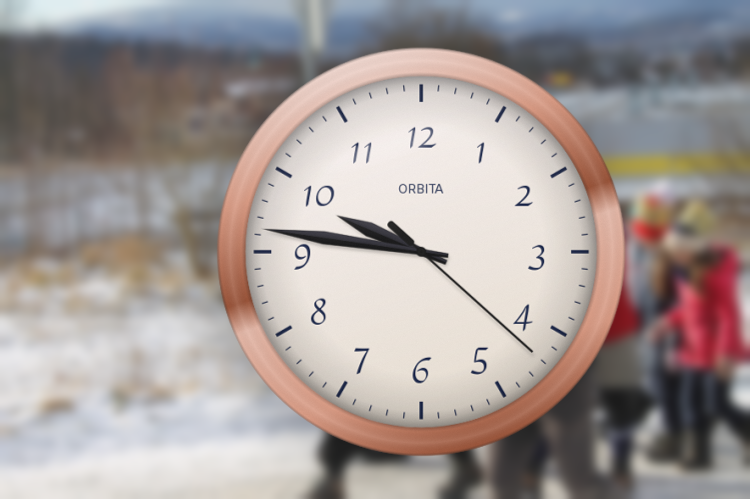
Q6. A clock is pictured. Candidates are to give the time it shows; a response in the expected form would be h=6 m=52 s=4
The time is h=9 m=46 s=22
